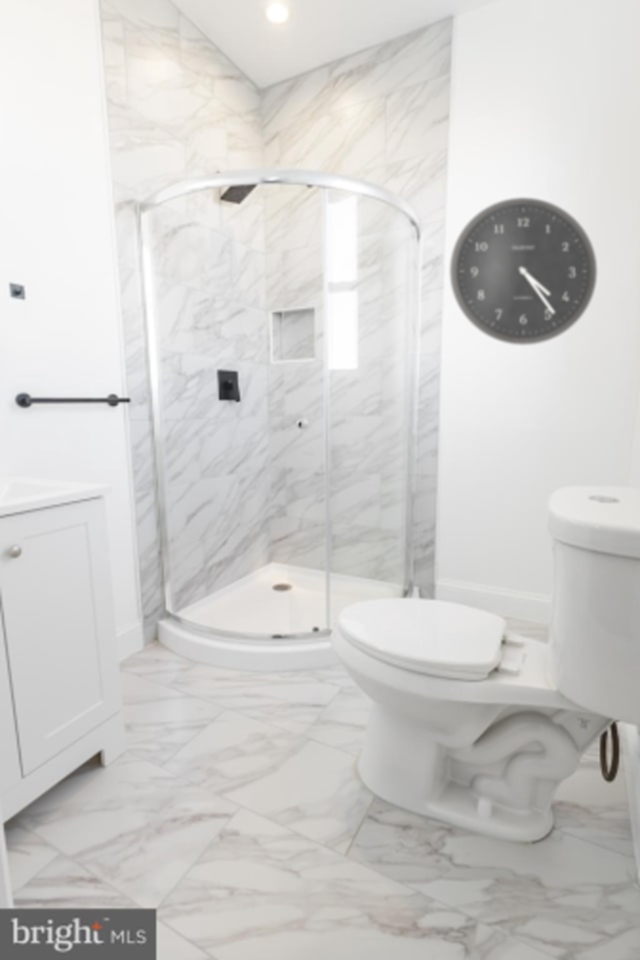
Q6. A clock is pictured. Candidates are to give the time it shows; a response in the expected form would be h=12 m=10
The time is h=4 m=24
